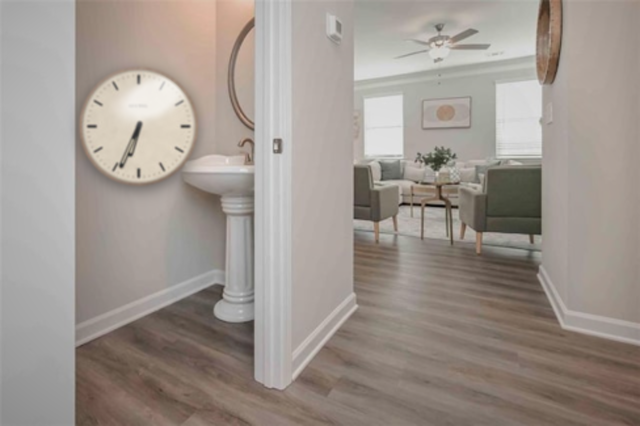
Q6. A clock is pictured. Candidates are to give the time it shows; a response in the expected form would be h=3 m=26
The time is h=6 m=34
